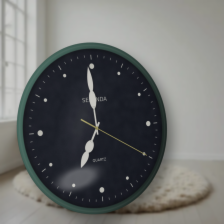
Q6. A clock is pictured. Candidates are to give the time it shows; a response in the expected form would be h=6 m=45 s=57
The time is h=6 m=59 s=20
